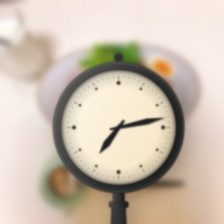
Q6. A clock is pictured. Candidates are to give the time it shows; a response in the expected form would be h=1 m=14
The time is h=7 m=13
